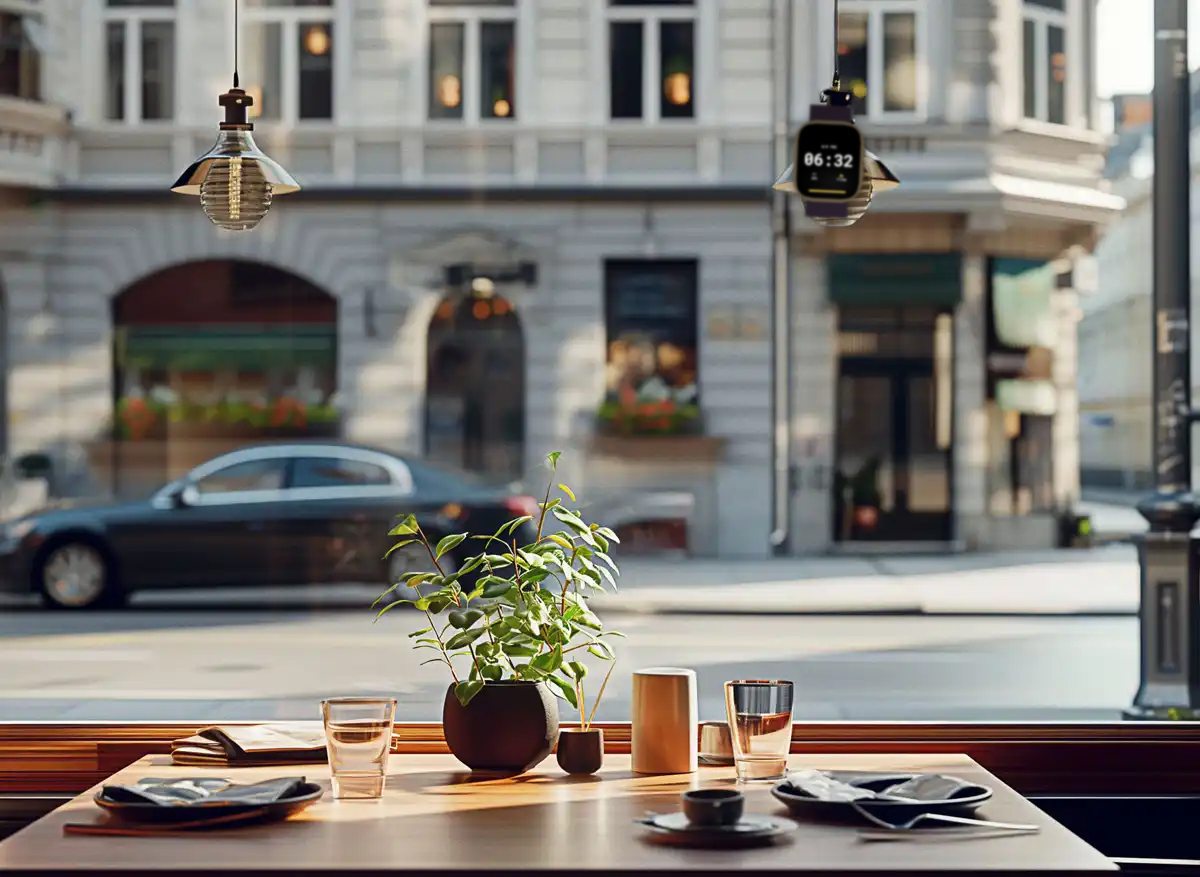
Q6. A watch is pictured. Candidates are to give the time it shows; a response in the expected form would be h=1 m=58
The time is h=6 m=32
